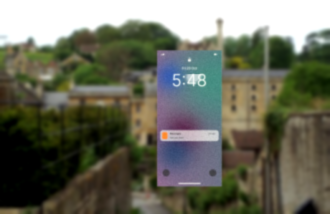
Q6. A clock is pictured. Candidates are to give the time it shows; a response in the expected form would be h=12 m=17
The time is h=5 m=48
